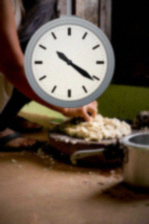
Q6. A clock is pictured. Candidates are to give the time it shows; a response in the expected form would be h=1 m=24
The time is h=10 m=21
